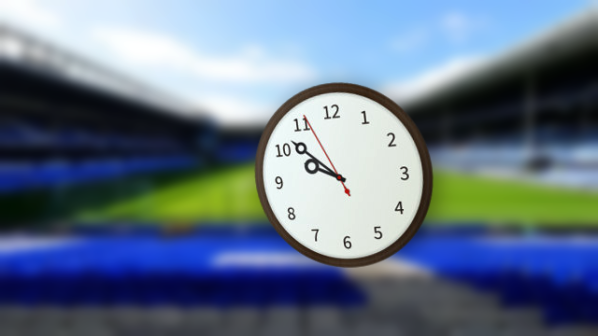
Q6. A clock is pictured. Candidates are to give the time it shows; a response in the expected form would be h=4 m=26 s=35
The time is h=9 m=51 s=56
